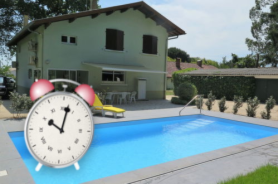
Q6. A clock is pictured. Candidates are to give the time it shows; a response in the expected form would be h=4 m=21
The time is h=10 m=2
